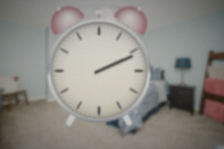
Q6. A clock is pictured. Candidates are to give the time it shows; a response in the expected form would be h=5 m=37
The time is h=2 m=11
